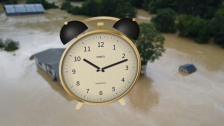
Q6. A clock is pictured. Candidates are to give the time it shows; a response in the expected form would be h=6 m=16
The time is h=10 m=12
